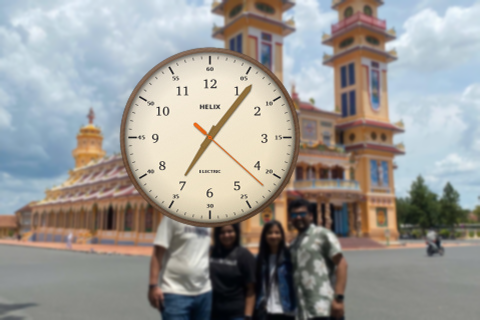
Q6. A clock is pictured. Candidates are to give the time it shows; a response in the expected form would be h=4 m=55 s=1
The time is h=7 m=6 s=22
